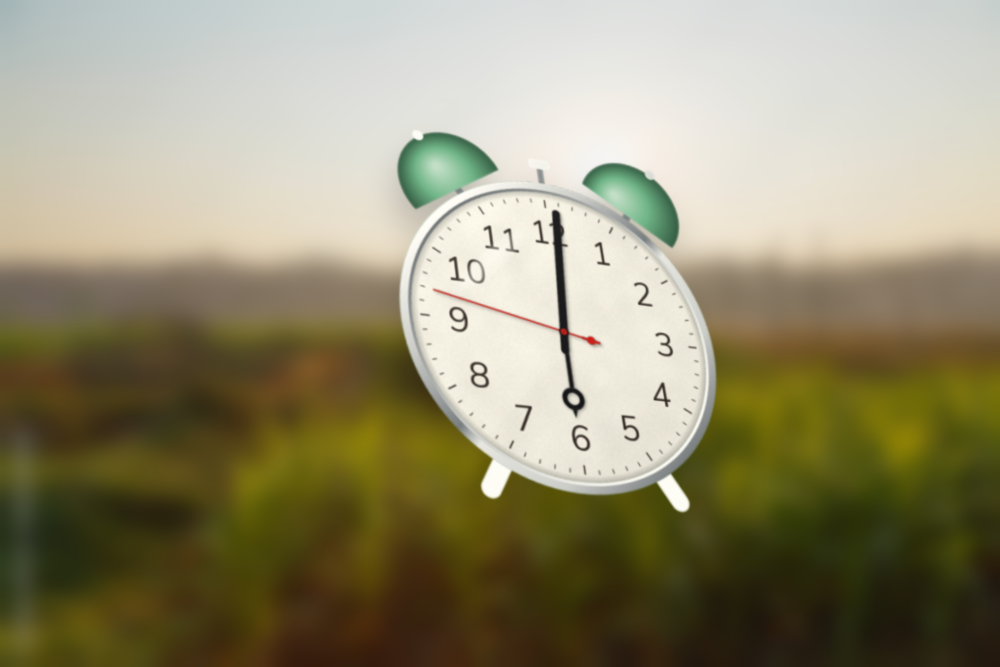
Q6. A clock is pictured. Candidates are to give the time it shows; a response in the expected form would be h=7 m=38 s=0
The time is h=6 m=0 s=47
